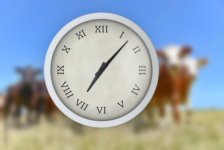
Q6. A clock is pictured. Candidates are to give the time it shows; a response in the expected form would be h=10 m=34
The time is h=7 m=7
